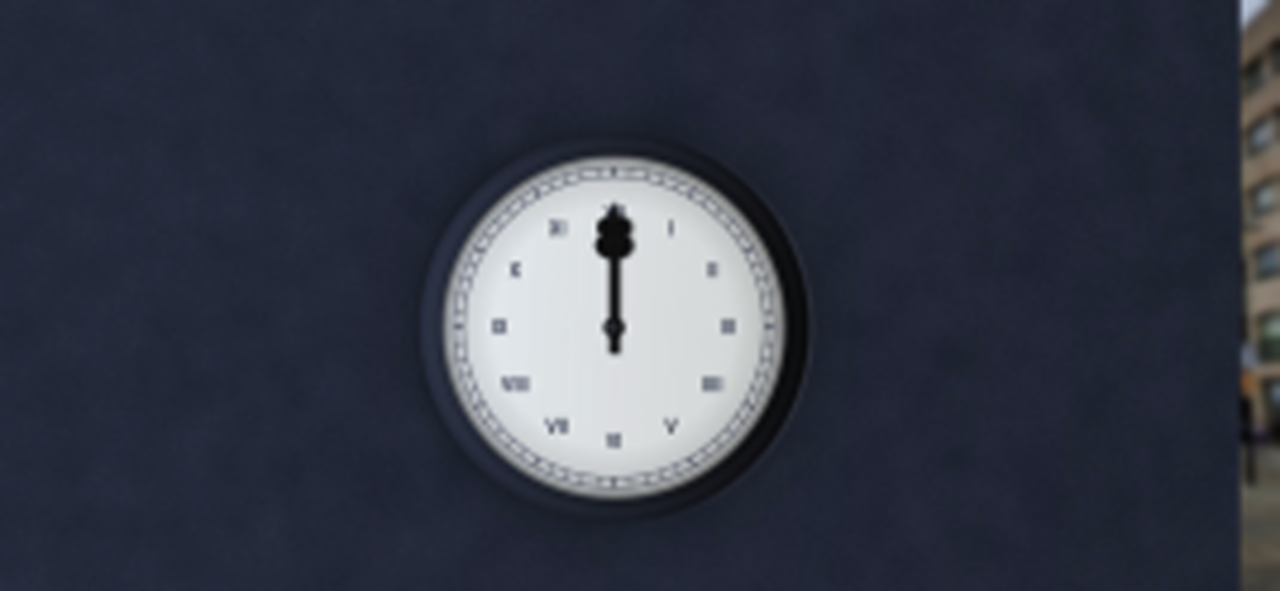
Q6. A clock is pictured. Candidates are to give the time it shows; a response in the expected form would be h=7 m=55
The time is h=12 m=0
